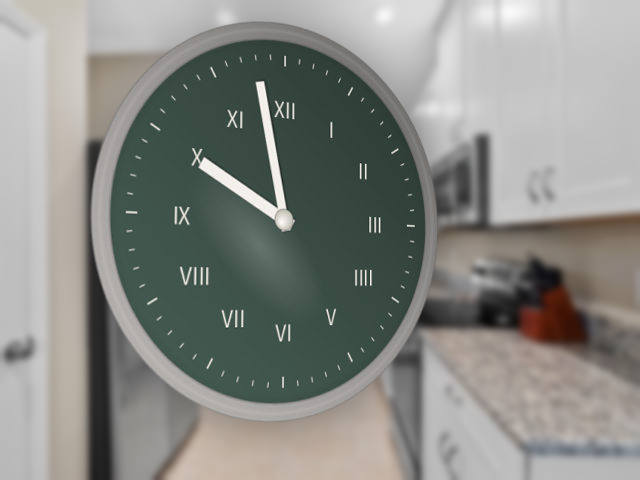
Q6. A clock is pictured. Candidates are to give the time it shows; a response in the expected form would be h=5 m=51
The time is h=9 m=58
